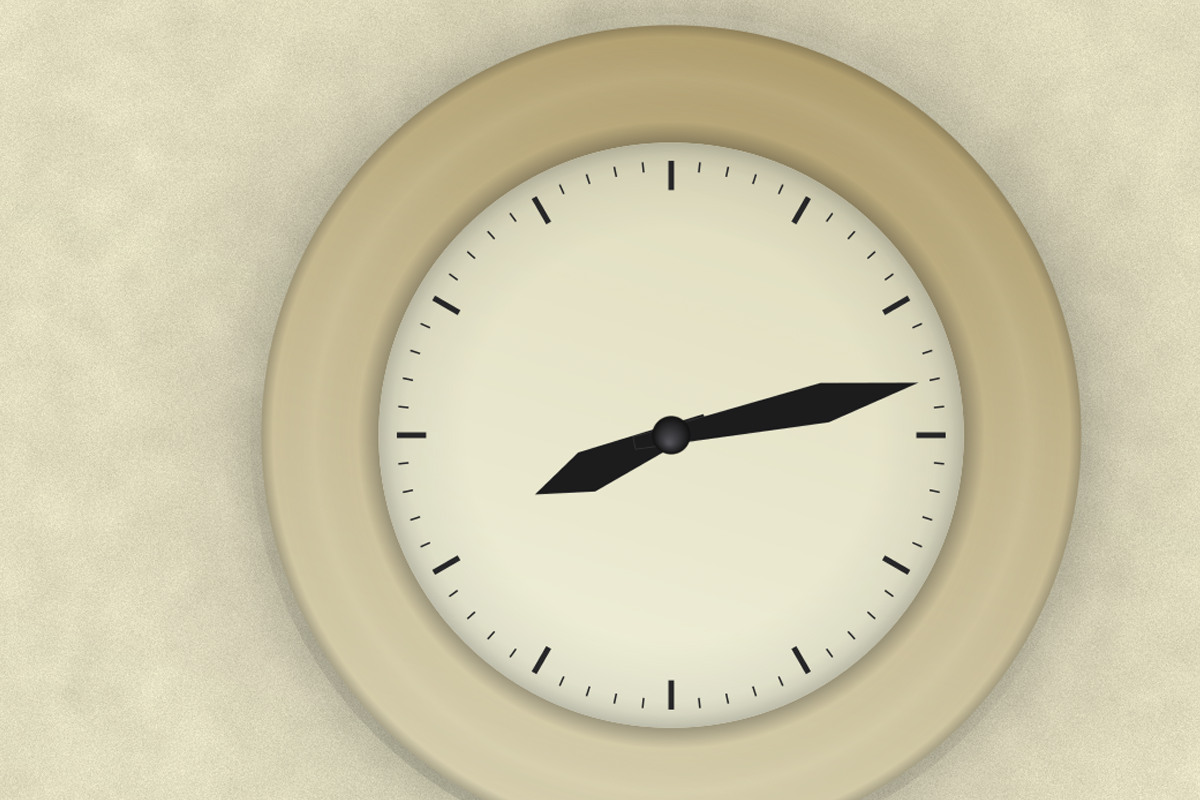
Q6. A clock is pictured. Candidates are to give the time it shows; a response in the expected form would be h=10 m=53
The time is h=8 m=13
